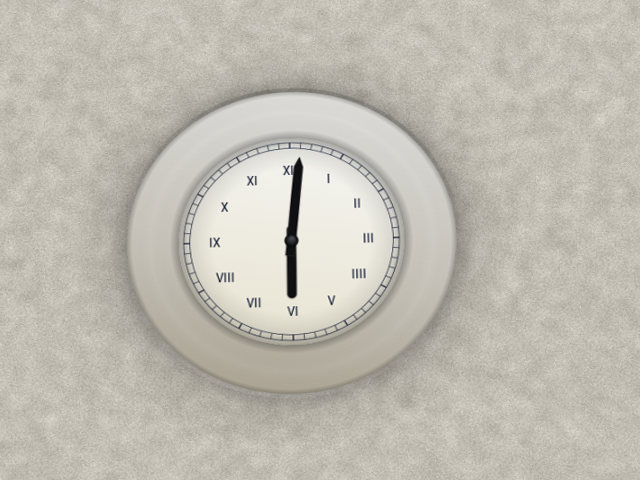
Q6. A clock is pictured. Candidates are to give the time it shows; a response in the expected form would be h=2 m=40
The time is h=6 m=1
